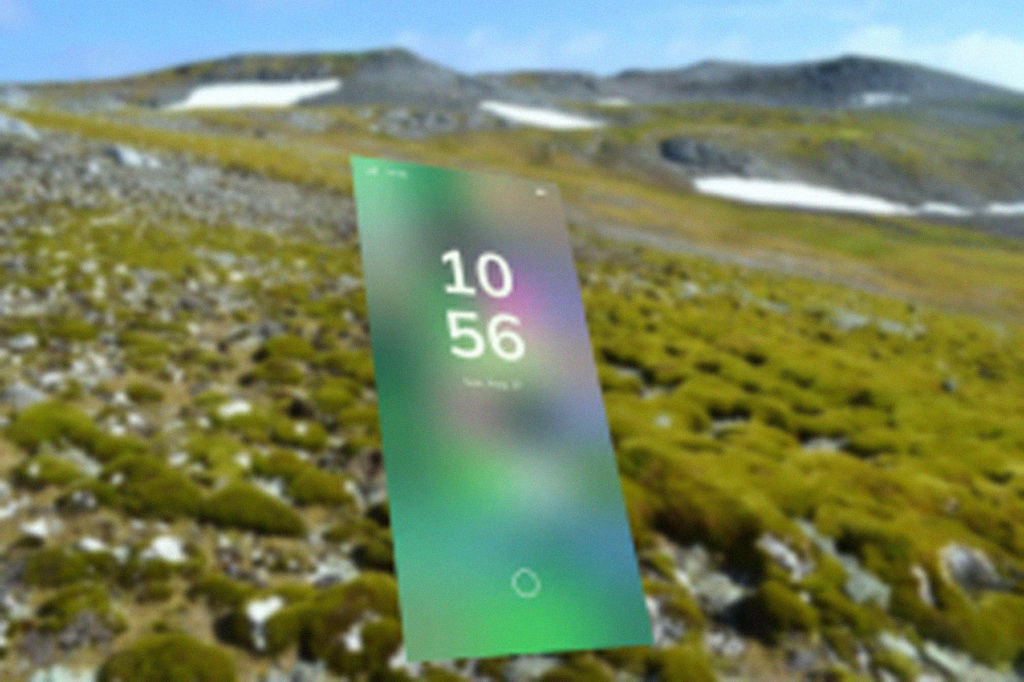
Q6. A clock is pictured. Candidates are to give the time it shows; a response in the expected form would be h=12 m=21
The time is h=10 m=56
